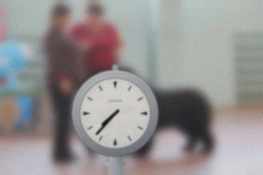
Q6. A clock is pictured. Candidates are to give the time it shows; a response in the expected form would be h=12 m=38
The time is h=7 m=37
